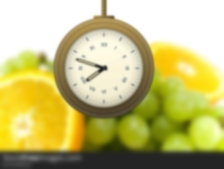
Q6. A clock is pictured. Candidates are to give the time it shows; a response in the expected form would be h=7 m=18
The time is h=7 m=48
